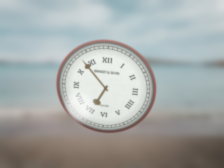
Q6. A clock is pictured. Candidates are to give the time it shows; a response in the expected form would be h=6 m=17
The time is h=6 m=53
